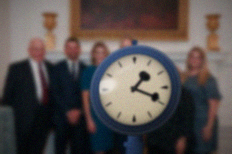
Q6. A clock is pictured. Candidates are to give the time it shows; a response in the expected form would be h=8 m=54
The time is h=1 m=19
